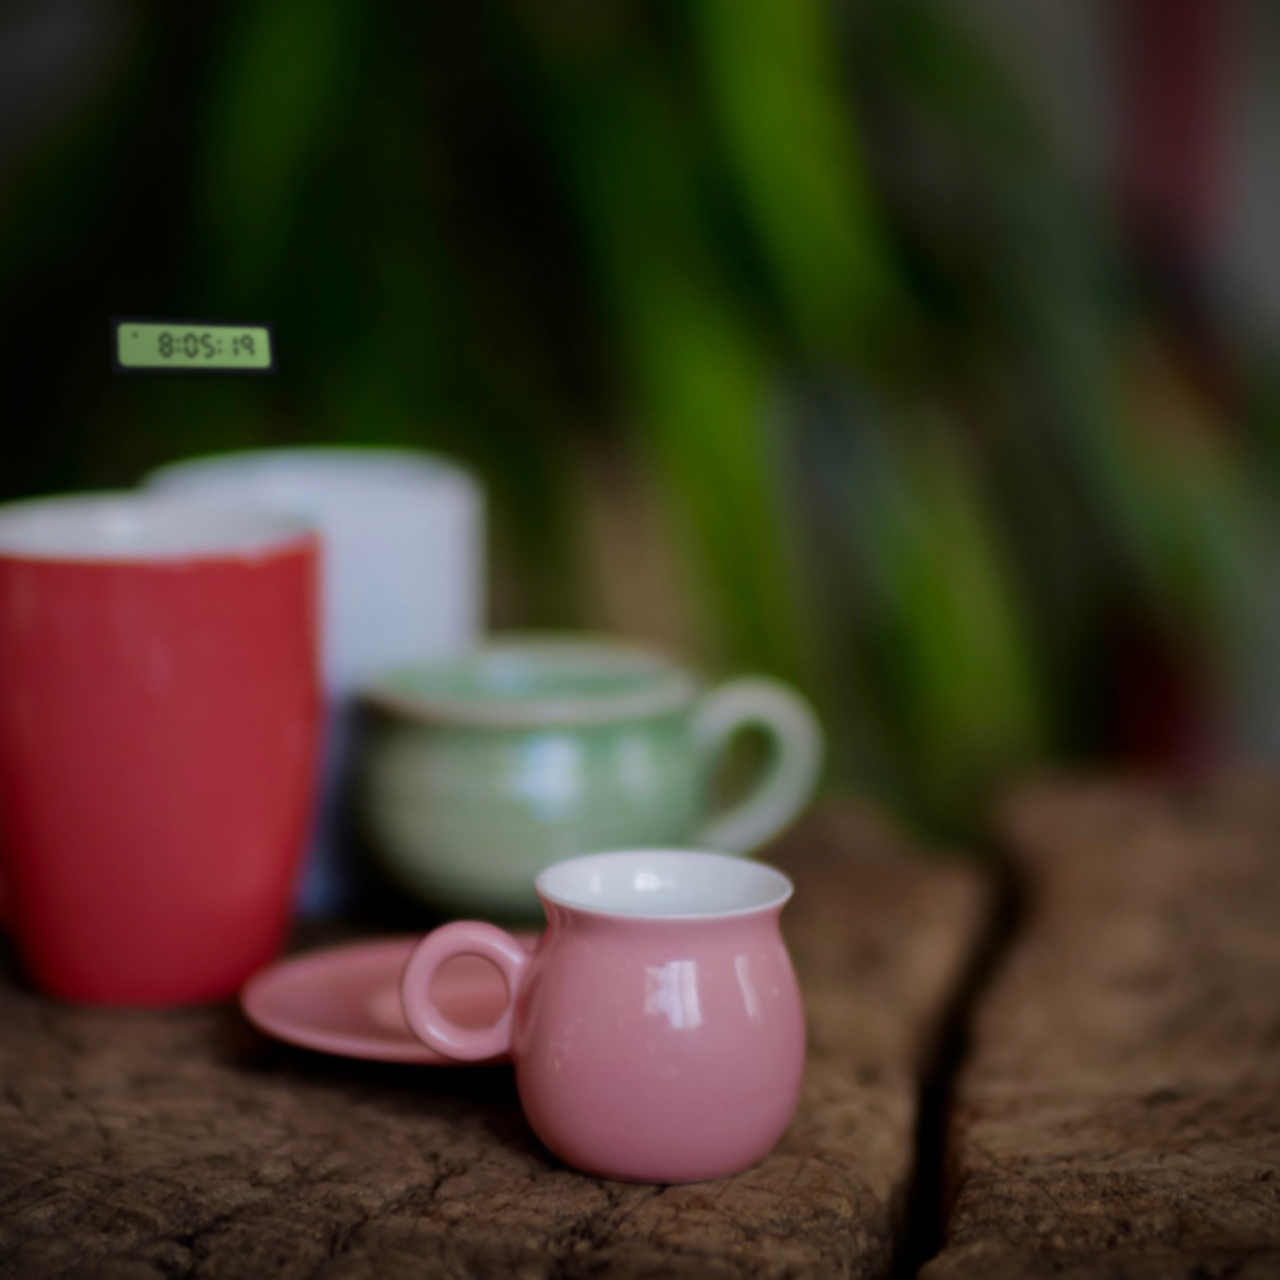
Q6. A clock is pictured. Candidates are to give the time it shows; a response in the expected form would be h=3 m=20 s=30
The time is h=8 m=5 s=19
